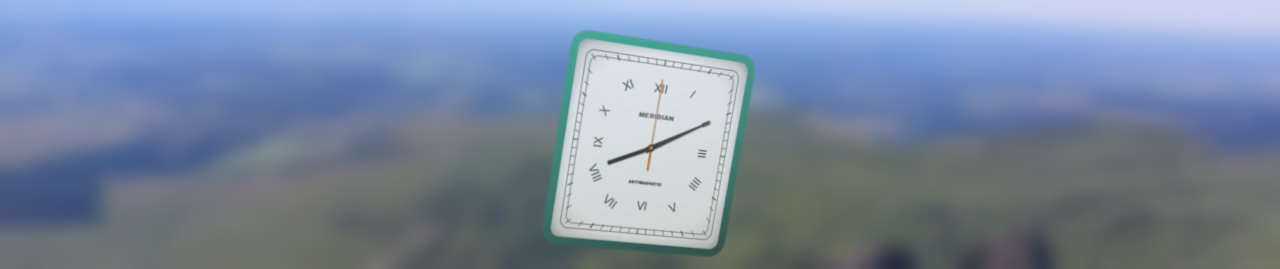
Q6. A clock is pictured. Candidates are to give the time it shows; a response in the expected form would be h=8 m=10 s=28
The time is h=8 m=10 s=0
